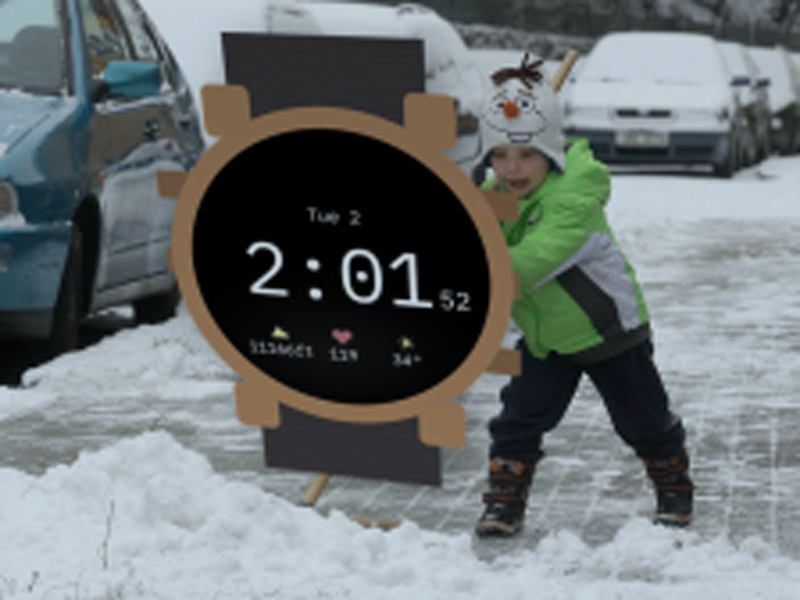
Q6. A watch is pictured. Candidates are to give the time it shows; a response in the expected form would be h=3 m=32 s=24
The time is h=2 m=1 s=52
